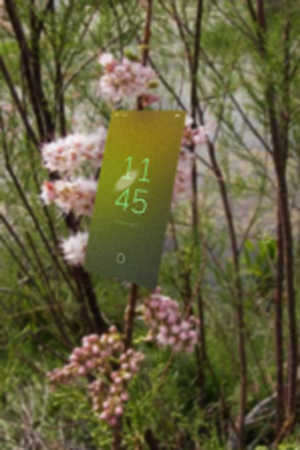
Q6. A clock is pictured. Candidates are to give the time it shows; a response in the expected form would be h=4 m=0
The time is h=11 m=45
